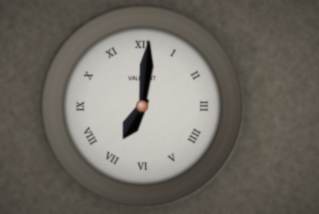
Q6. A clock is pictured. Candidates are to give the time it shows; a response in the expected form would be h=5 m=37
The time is h=7 m=1
